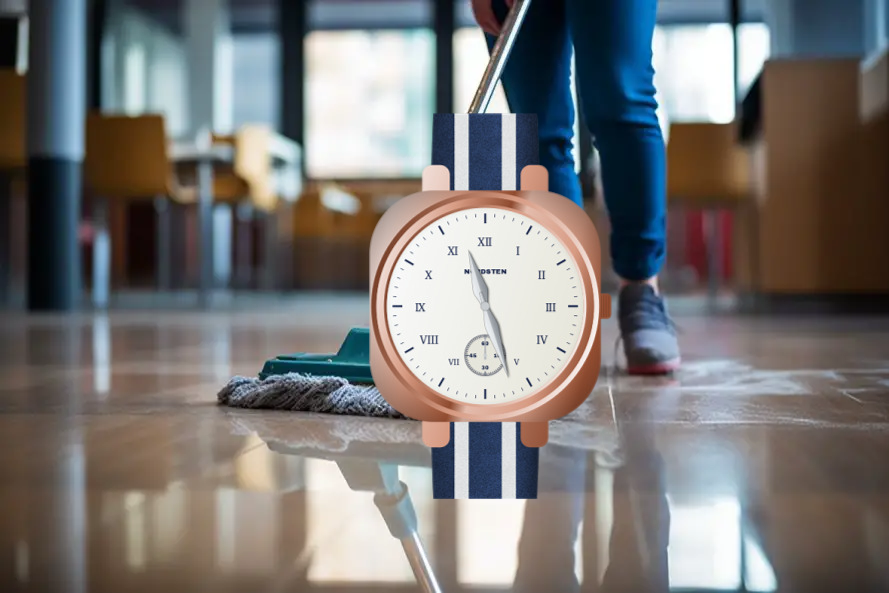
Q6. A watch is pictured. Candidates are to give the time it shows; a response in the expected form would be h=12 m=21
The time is h=11 m=27
